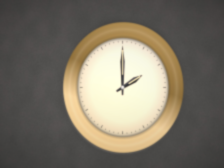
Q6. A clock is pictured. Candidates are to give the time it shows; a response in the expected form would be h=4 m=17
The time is h=2 m=0
